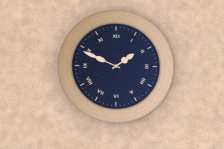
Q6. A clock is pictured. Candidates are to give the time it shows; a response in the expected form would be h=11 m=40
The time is h=1 m=49
